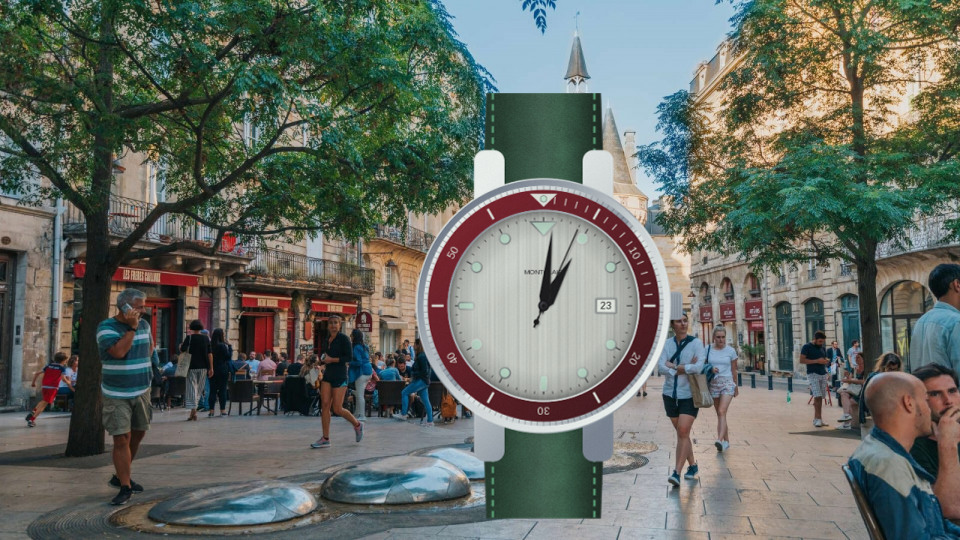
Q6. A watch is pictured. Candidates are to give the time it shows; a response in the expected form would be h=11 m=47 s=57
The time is h=1 m=1 s=4
